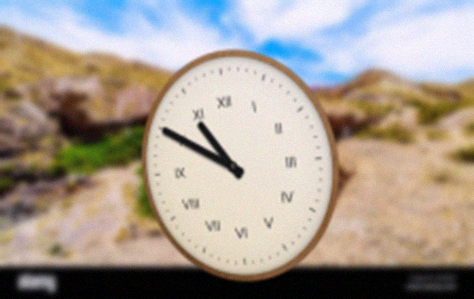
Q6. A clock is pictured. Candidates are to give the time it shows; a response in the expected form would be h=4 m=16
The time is h=10 m=50
